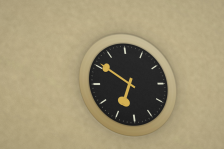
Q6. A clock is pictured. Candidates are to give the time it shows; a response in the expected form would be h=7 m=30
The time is h=6 m=51
